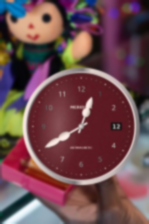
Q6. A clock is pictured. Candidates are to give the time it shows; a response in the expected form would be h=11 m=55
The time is h=12 m=40
